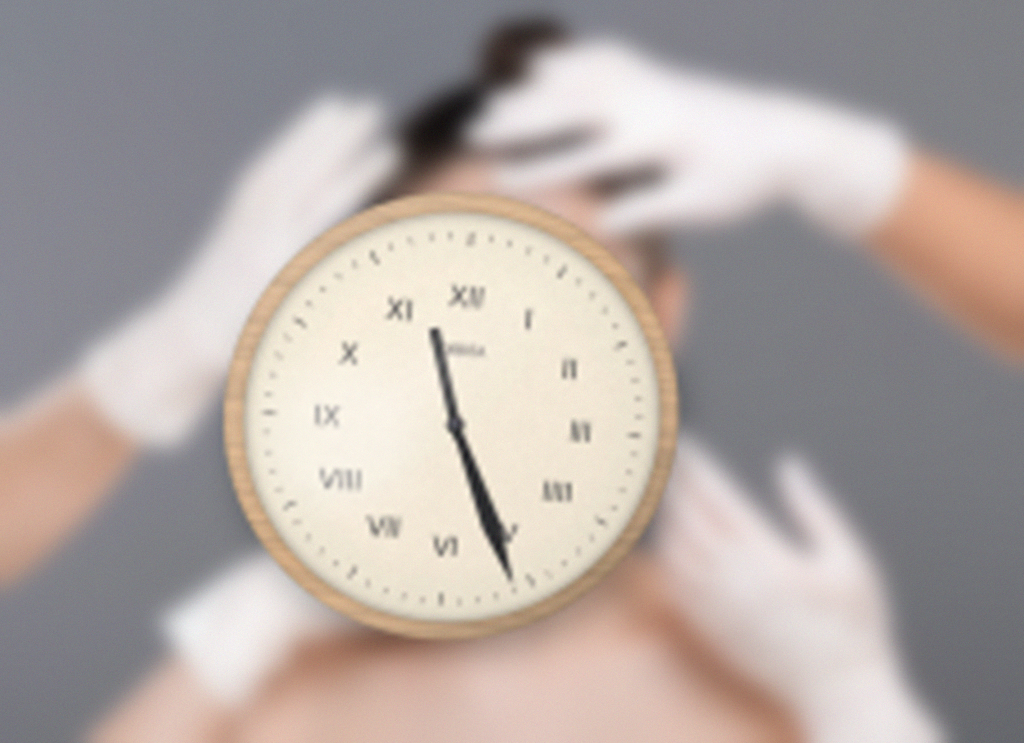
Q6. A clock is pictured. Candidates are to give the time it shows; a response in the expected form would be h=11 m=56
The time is h=11 m=26
